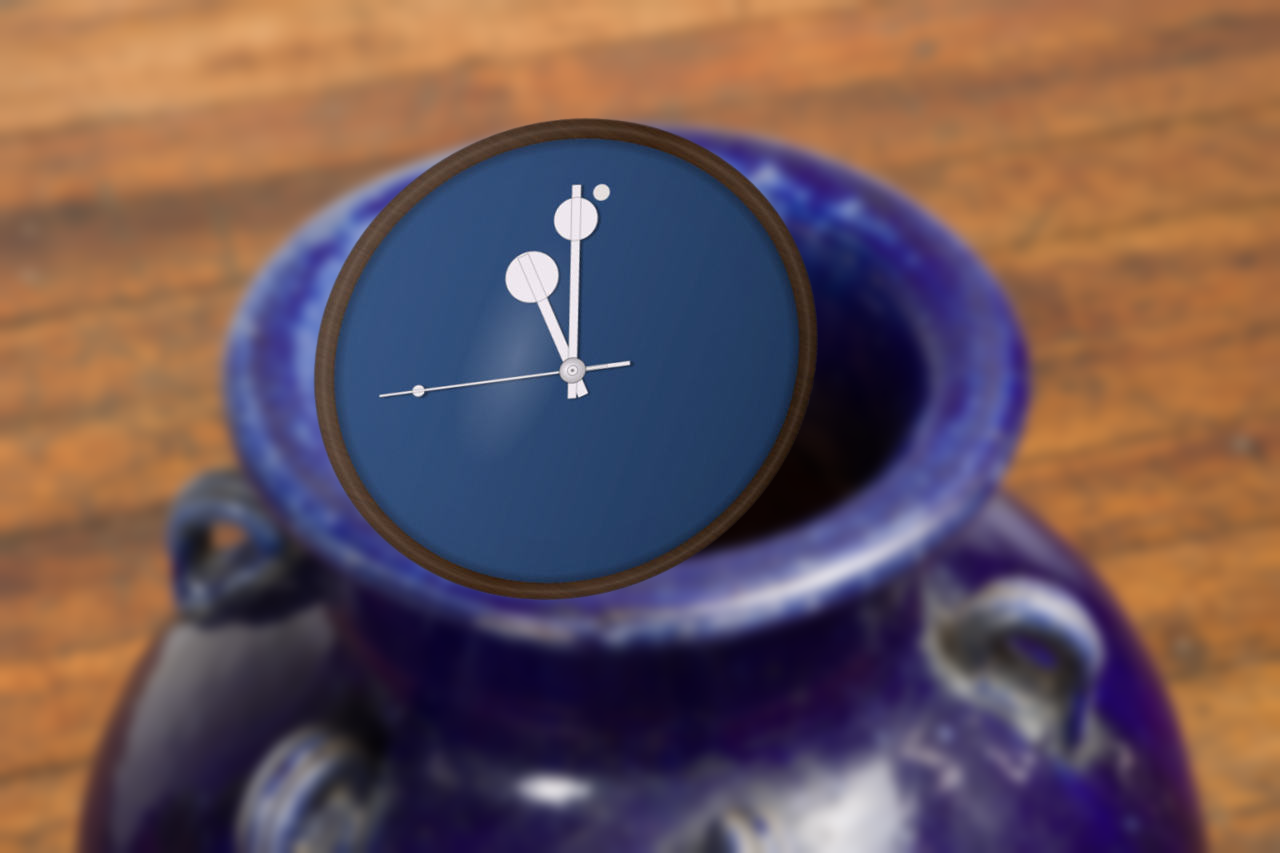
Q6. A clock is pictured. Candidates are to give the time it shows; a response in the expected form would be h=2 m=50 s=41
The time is h=10 m=58 s=43
